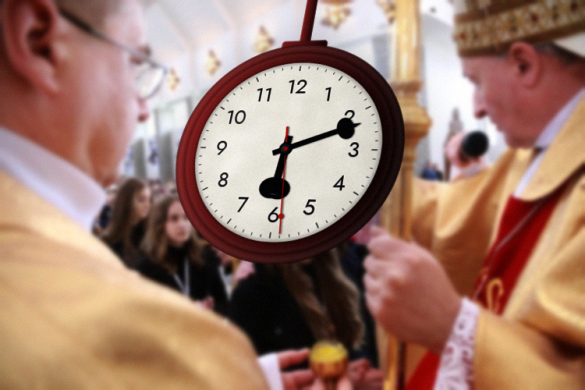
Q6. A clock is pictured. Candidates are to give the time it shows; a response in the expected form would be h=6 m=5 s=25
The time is h=6 m=11 s=29
